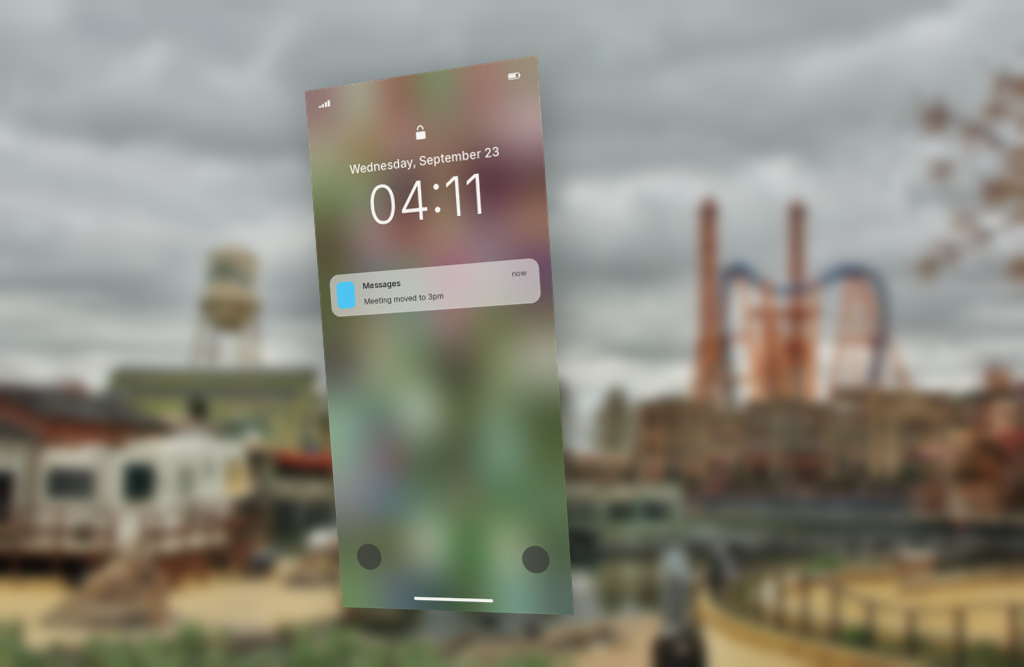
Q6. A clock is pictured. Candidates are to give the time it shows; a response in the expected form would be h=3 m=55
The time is h=4 m=11
